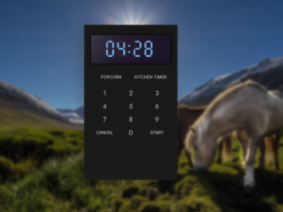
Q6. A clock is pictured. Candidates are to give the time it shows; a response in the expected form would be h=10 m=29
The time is h=4 m=28
